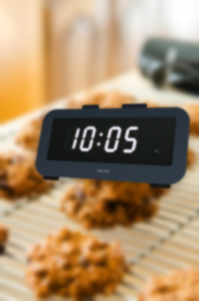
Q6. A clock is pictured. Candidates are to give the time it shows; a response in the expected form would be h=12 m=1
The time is h=10 m=5
